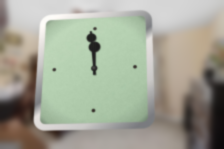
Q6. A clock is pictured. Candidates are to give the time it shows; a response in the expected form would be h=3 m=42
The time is h=11 m=59
